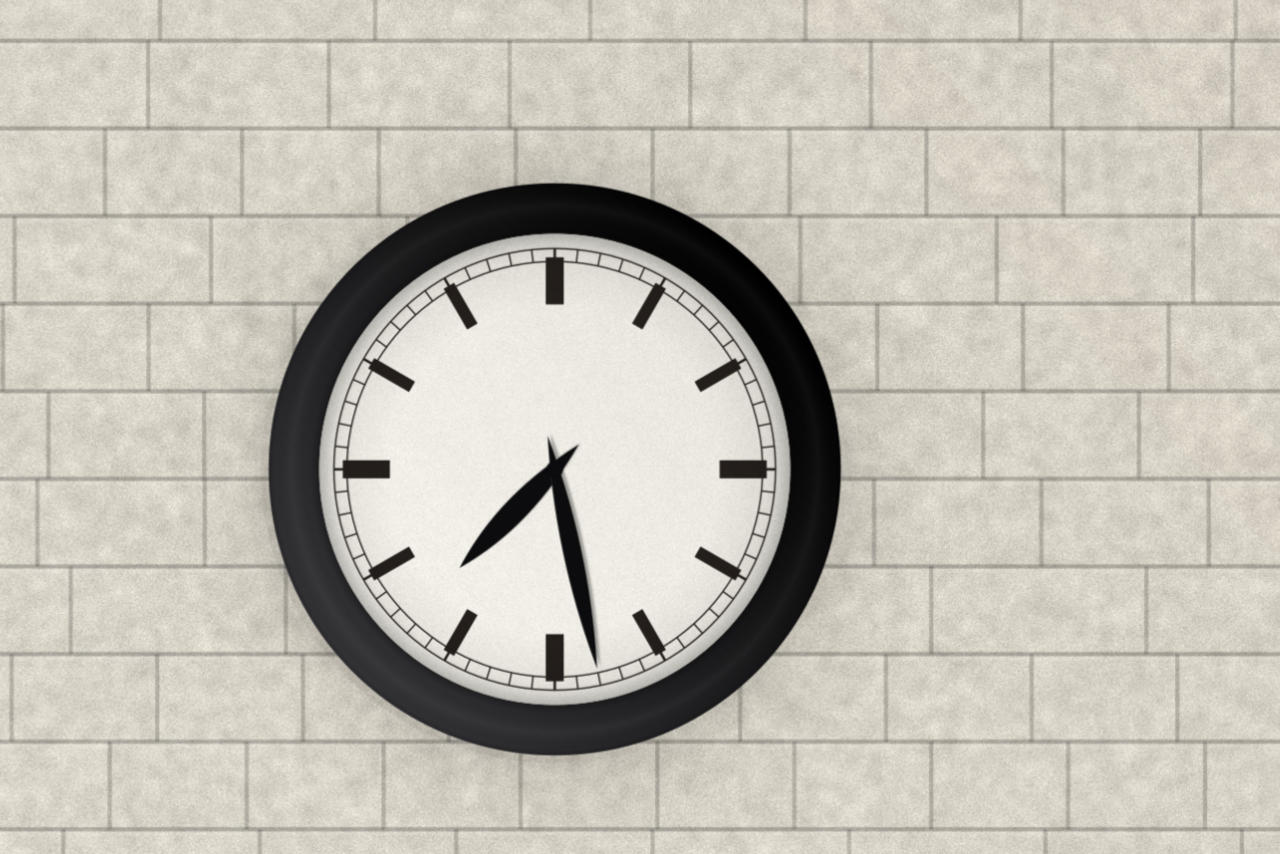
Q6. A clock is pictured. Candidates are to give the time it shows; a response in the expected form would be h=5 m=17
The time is h=7 m=28
